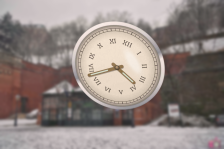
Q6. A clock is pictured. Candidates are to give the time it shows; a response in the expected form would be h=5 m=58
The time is h=3 m=38
